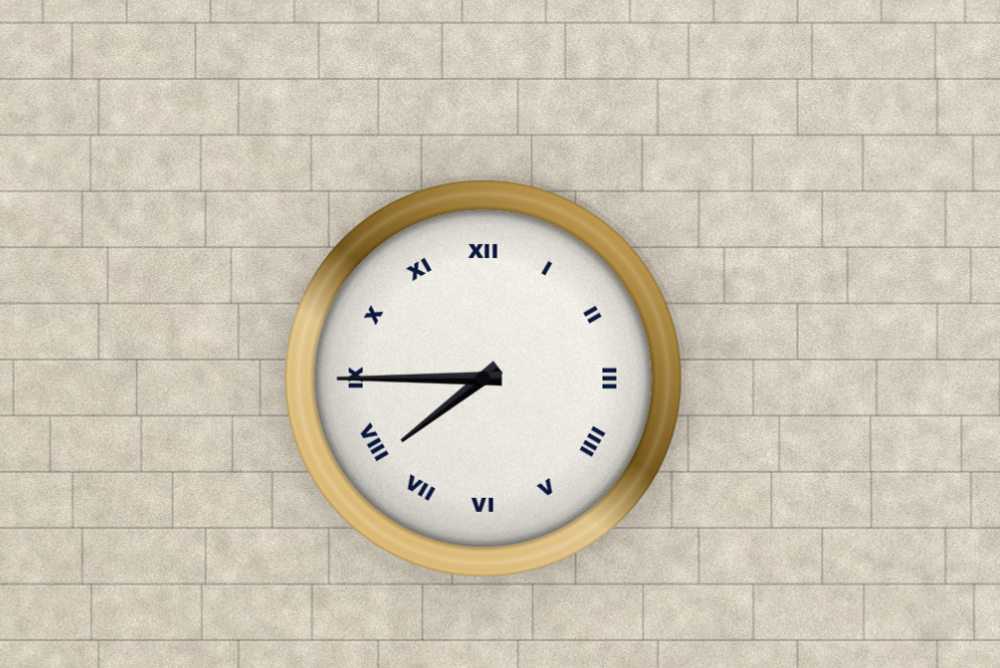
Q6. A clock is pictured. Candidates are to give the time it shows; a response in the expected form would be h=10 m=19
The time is h=7 m=45
